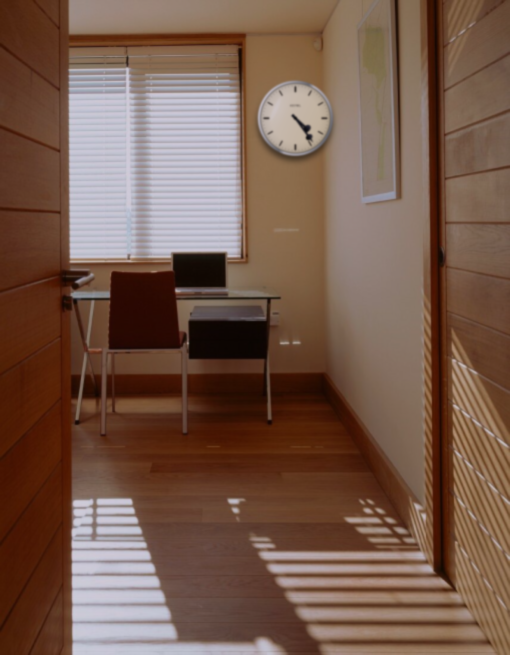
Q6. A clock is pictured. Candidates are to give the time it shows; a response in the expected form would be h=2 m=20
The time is h=4 m=24
